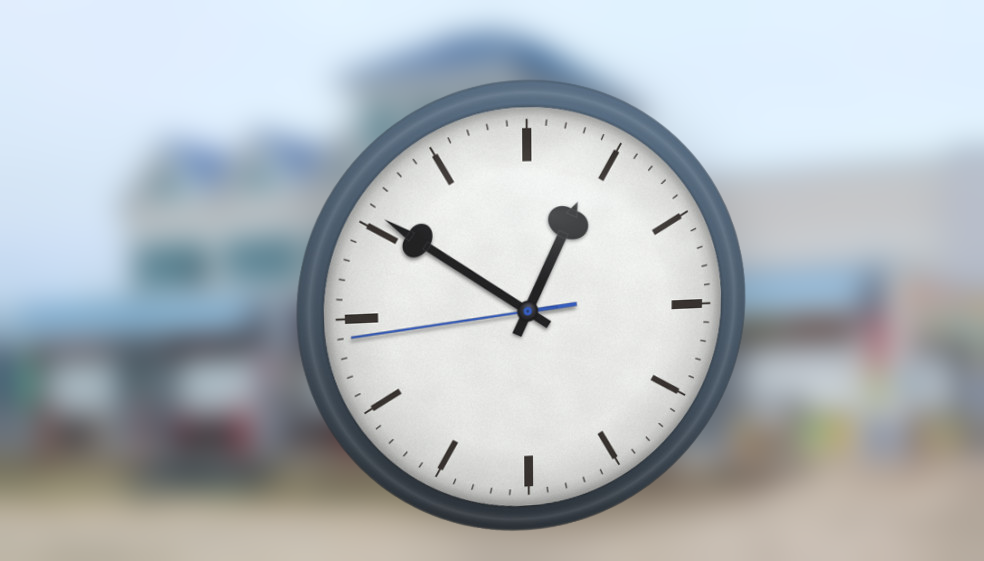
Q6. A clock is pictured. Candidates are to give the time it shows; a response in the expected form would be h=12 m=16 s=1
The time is h=12 m=50 s=44
